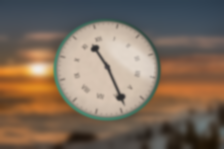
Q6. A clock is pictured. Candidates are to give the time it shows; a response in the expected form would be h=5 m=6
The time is h=11 m=29
